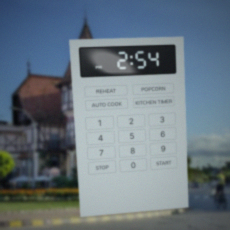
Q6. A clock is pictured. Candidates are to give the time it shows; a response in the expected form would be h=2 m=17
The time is h=2 m=54
